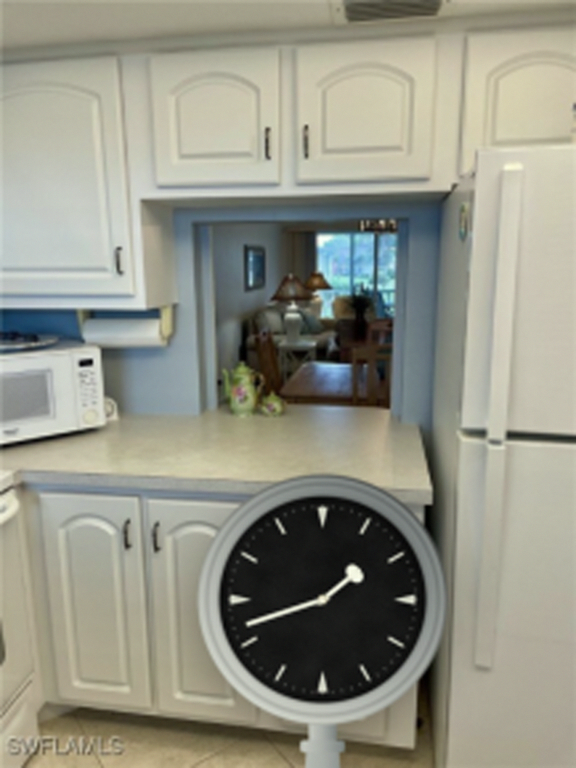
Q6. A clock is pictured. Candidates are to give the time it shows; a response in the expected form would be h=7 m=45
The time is h=1 m=42
